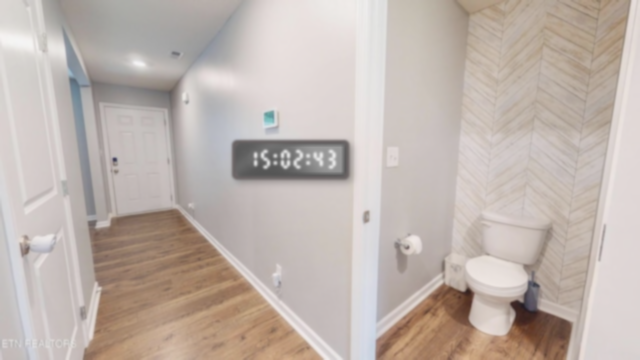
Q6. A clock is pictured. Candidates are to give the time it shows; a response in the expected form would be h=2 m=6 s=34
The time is h=15 m=2 s=43
